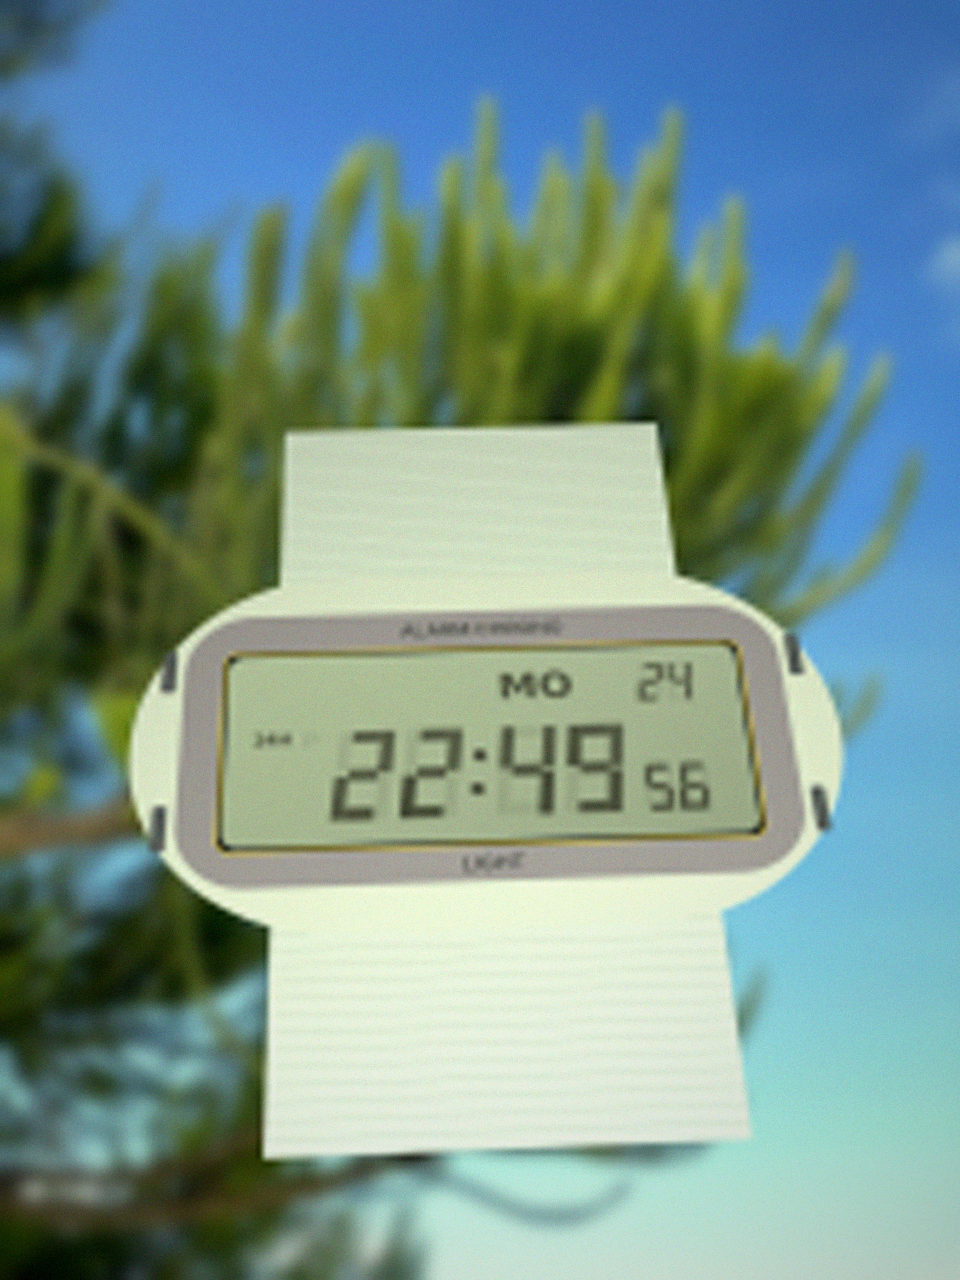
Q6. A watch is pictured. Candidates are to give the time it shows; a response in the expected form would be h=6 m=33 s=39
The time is h=22 m=49 s=56
